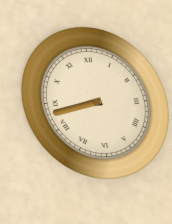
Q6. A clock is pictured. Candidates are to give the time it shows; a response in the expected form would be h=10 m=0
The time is h=8 m=43
